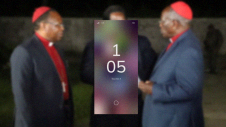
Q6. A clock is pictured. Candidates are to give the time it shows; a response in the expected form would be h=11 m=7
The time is h=1 m=5
